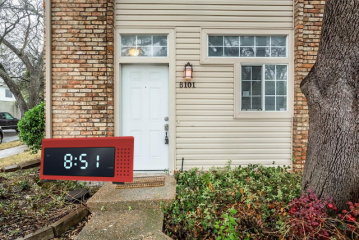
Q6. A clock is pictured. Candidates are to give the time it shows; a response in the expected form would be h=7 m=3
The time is h=8 m=51
